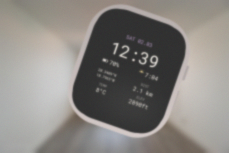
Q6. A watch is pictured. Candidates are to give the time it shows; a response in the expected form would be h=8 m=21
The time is h=12 m=39
